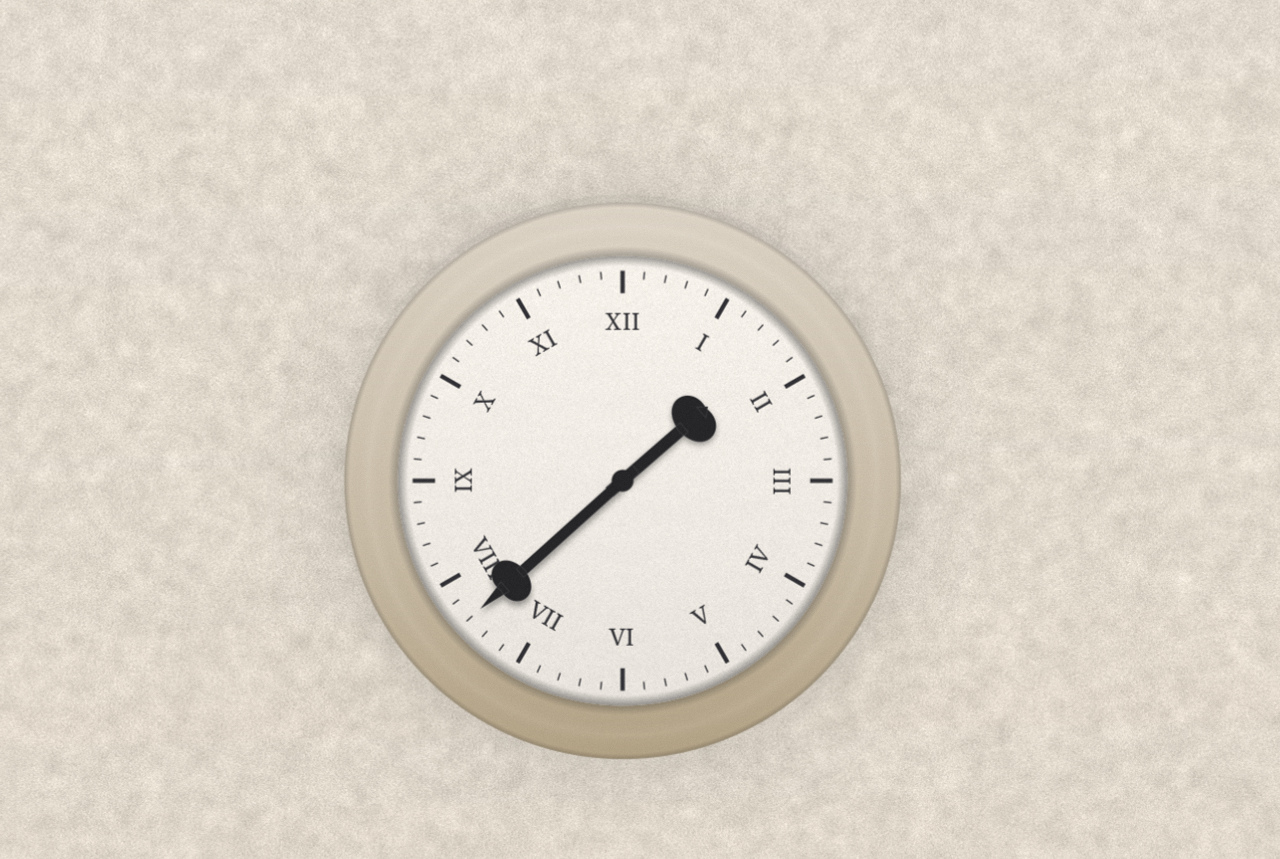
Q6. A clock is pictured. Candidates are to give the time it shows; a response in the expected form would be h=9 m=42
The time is h=1 m=38
